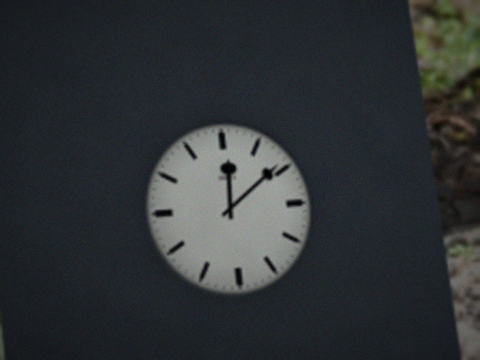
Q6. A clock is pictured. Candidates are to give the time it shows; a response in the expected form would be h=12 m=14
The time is h=12 m=9
